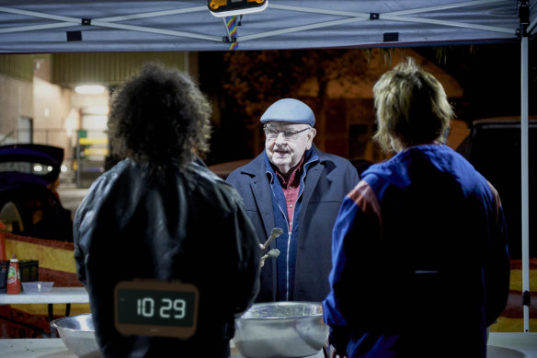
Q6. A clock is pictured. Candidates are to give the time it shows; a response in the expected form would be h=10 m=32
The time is h=10 m=29
